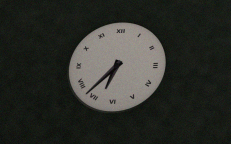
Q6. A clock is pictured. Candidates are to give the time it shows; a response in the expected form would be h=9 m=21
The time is h=6 m=37
